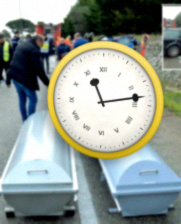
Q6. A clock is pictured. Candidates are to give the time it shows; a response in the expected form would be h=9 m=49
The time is h=11 m=13
